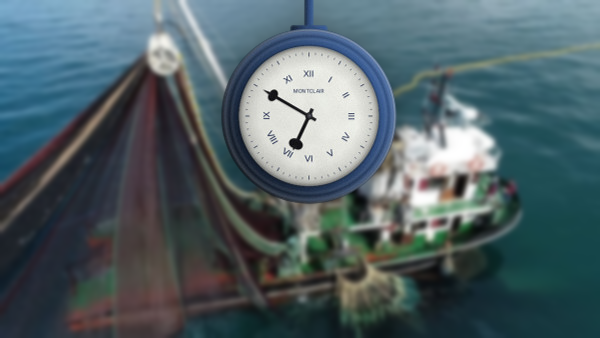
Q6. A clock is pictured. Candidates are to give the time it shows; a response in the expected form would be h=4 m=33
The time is h=6 m=50
